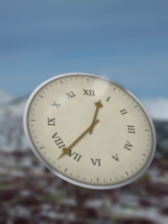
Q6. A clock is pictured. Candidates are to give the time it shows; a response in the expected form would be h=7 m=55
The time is h=12 m=37
